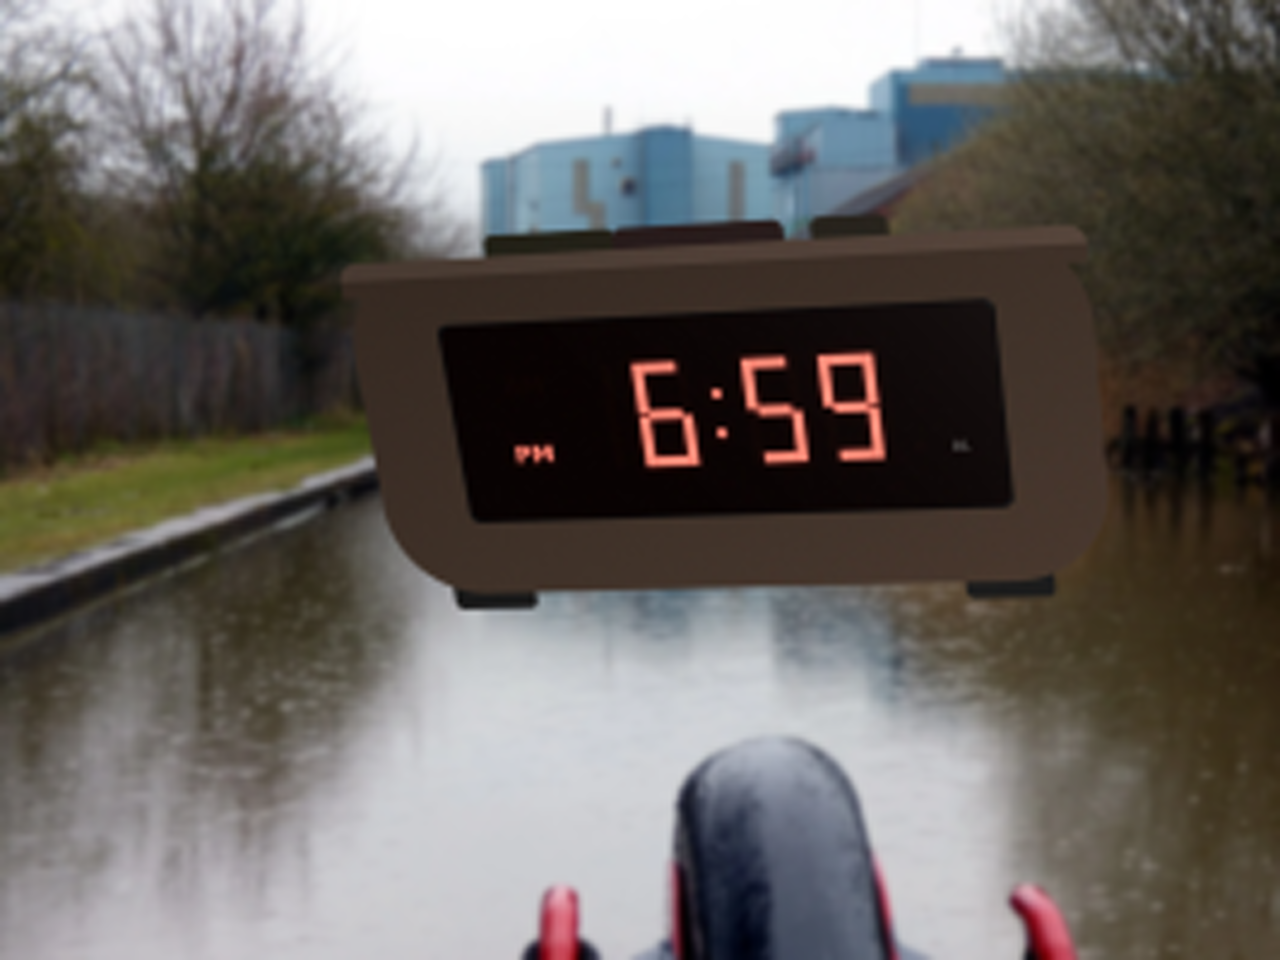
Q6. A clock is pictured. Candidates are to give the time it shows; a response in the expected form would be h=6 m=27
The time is h=6 m=59
